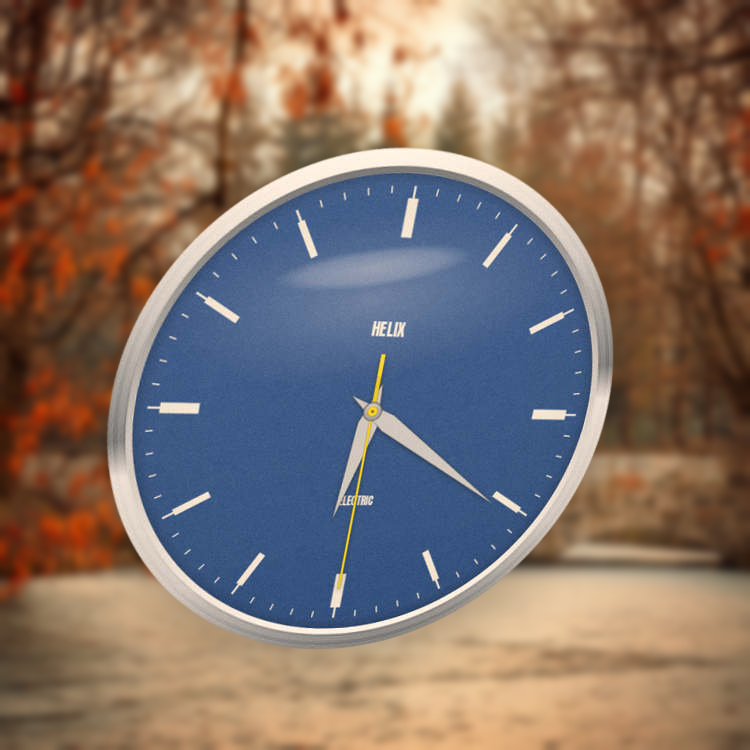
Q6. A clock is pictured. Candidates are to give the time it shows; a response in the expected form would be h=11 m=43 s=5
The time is h=6 m=20 s=30
